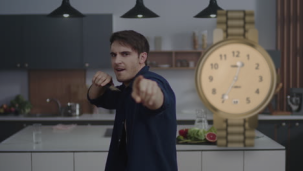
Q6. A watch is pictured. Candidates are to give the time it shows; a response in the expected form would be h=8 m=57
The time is h=12 m=35
